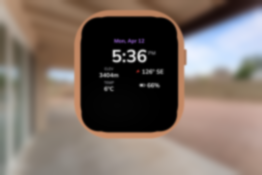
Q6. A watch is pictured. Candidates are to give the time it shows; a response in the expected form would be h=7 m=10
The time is h=5 m=36
